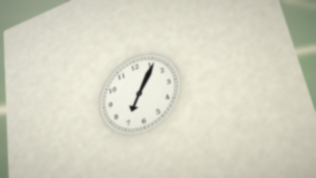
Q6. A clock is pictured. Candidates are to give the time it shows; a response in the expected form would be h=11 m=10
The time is h=7 m=6
